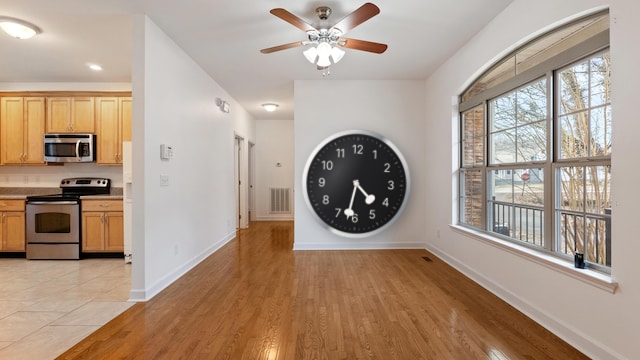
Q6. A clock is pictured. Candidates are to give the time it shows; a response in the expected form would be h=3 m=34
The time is h=4 m=32
